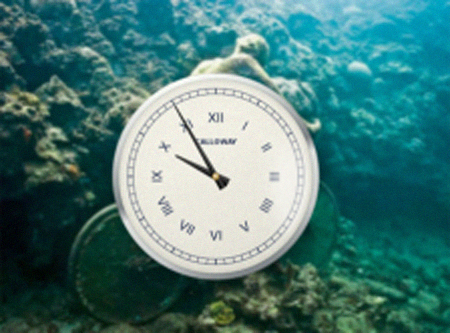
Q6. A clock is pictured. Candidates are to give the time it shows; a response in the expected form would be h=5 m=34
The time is h=9 m=55
